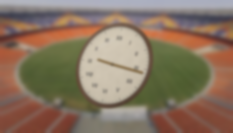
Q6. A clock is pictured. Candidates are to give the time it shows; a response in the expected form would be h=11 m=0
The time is h=9 m=16
